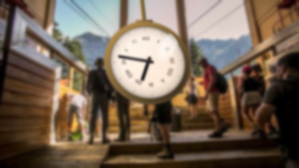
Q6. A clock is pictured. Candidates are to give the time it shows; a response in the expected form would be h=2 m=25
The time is h=6 m=47
